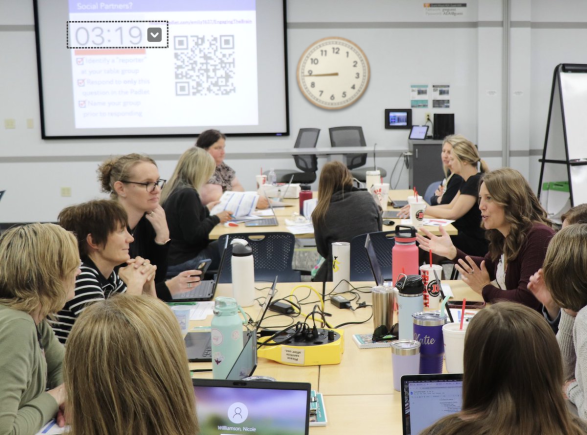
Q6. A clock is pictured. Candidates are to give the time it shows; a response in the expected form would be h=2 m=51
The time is h=8 m=44
